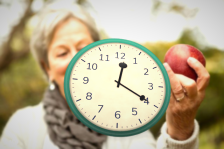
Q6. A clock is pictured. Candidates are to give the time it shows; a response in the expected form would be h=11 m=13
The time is h=12 m=20
